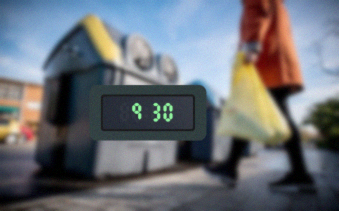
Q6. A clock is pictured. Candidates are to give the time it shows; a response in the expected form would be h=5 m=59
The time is h=9 m=30
